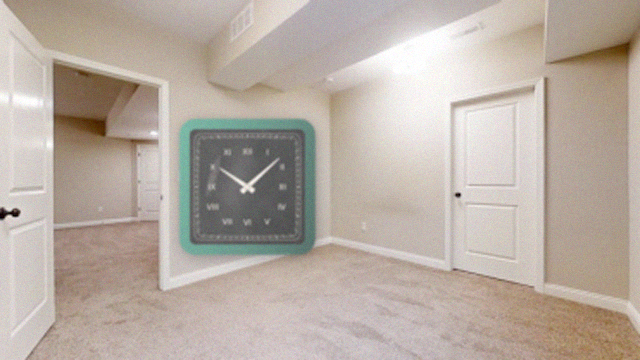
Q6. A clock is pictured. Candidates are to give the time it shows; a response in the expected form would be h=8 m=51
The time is h=10 m=8
